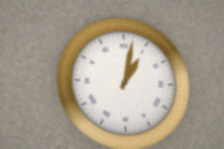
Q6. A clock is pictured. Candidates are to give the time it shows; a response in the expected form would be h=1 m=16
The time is h=1 m=2
